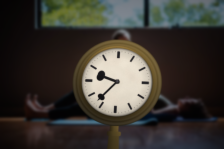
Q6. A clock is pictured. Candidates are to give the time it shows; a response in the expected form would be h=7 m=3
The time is h=9 m=37
